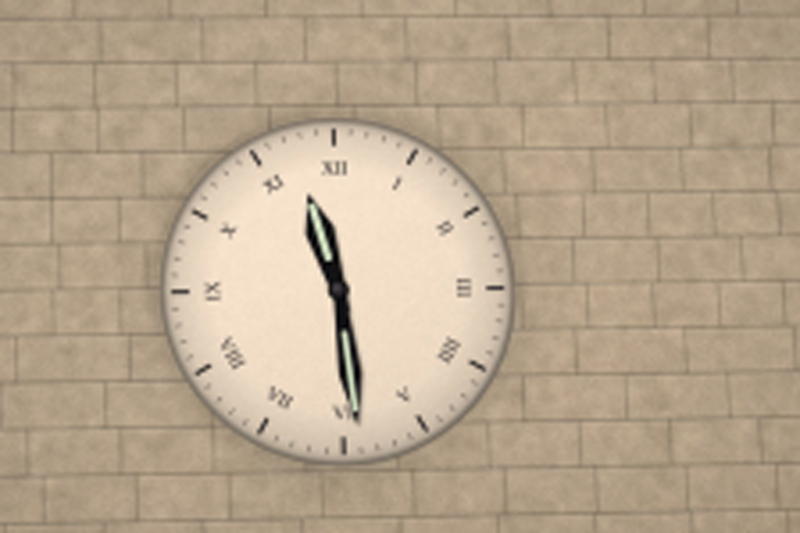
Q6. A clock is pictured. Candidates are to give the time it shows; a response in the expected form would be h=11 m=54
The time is h=11 m=29
